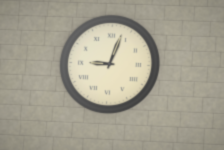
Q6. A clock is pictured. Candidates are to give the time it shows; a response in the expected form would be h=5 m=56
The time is h=9 m=3
